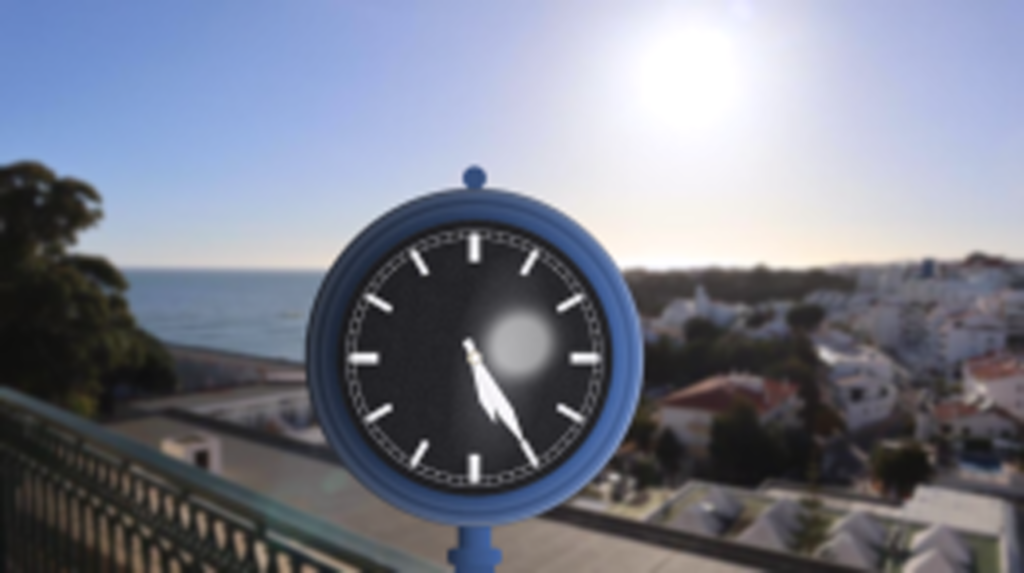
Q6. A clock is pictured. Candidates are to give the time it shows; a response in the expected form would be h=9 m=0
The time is h=5 m=25
